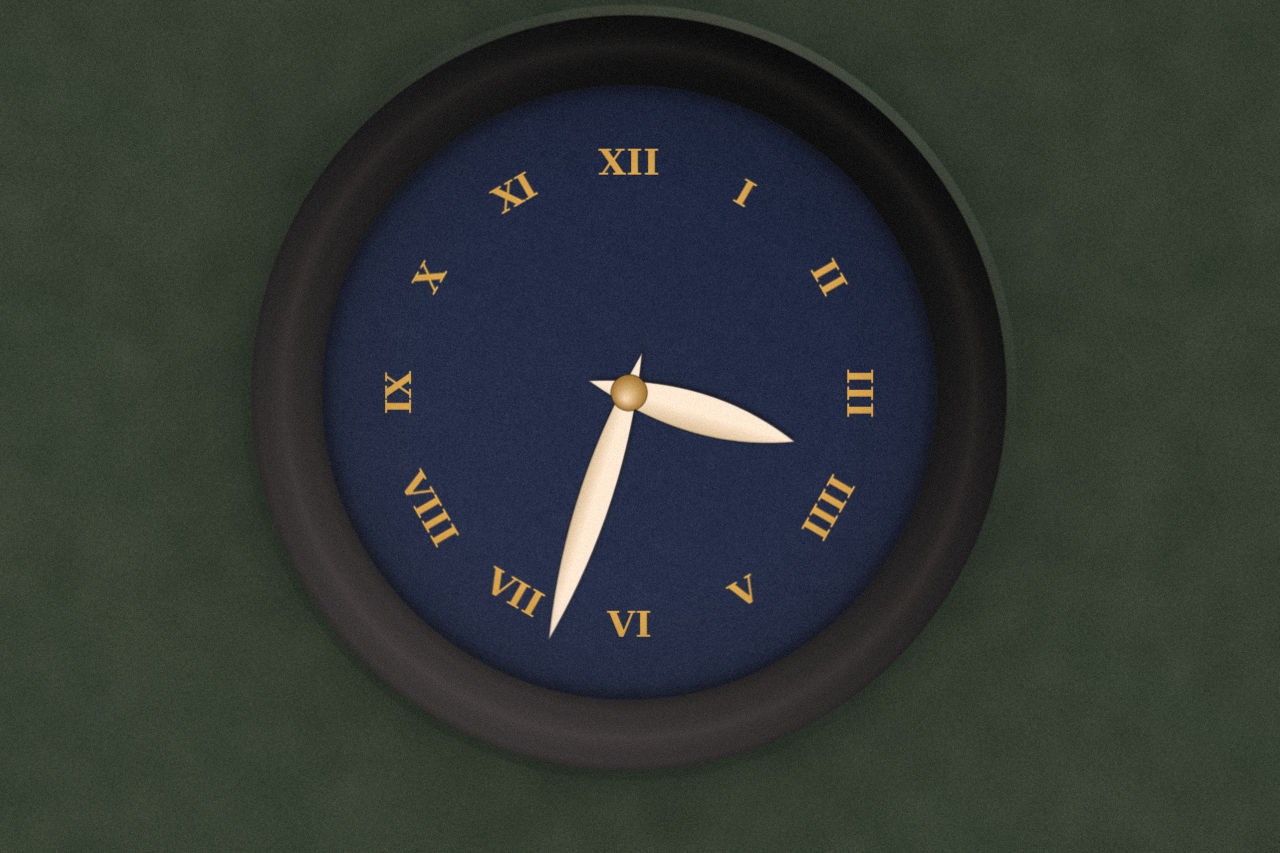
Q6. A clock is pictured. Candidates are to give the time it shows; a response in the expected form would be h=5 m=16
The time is h=3 m=33
